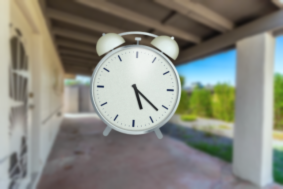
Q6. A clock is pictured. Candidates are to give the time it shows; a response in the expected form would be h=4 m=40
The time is h=5 m=22
